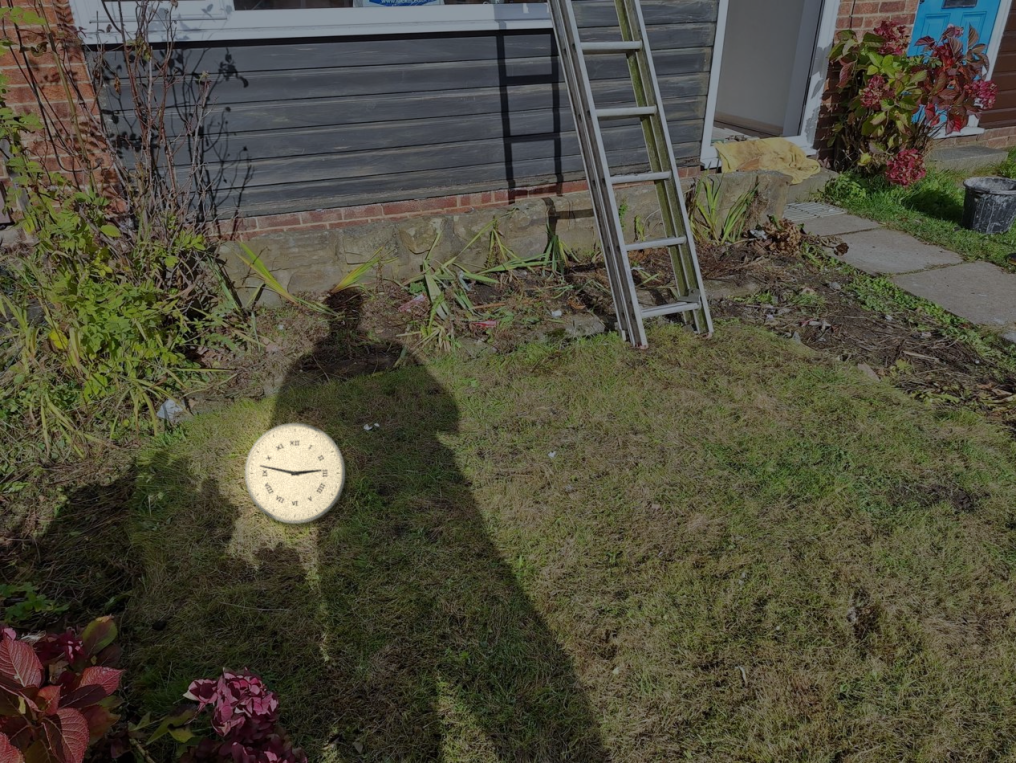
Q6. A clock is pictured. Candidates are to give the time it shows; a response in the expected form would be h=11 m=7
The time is h=2 m=47
